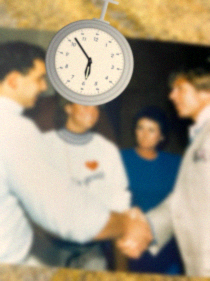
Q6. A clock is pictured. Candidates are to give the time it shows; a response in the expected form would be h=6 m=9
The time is h=5 m=52
